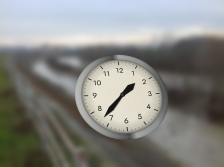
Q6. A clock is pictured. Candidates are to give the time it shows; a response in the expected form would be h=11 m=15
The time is h=1 m=37
